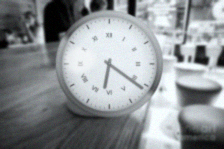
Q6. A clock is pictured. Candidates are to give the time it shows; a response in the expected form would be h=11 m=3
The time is h=6 m=21
